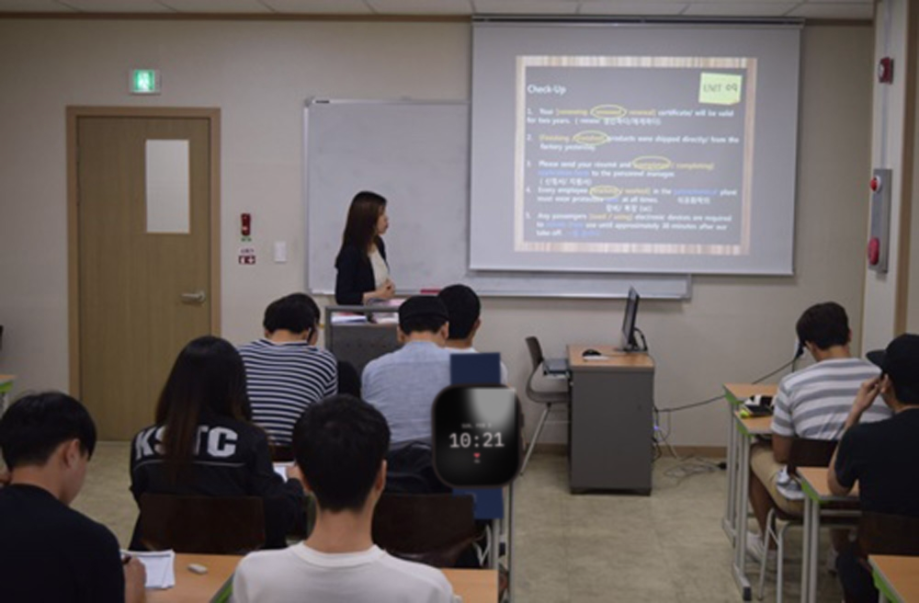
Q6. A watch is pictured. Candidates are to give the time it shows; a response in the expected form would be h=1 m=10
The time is h=10 m=21
